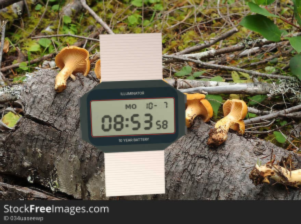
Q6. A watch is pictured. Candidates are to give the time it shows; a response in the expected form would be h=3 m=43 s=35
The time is h=8 m=53 s=58
